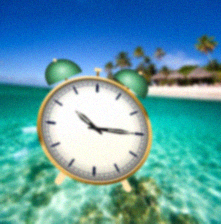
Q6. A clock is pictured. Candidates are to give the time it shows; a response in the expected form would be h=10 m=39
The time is h=10 m=15
